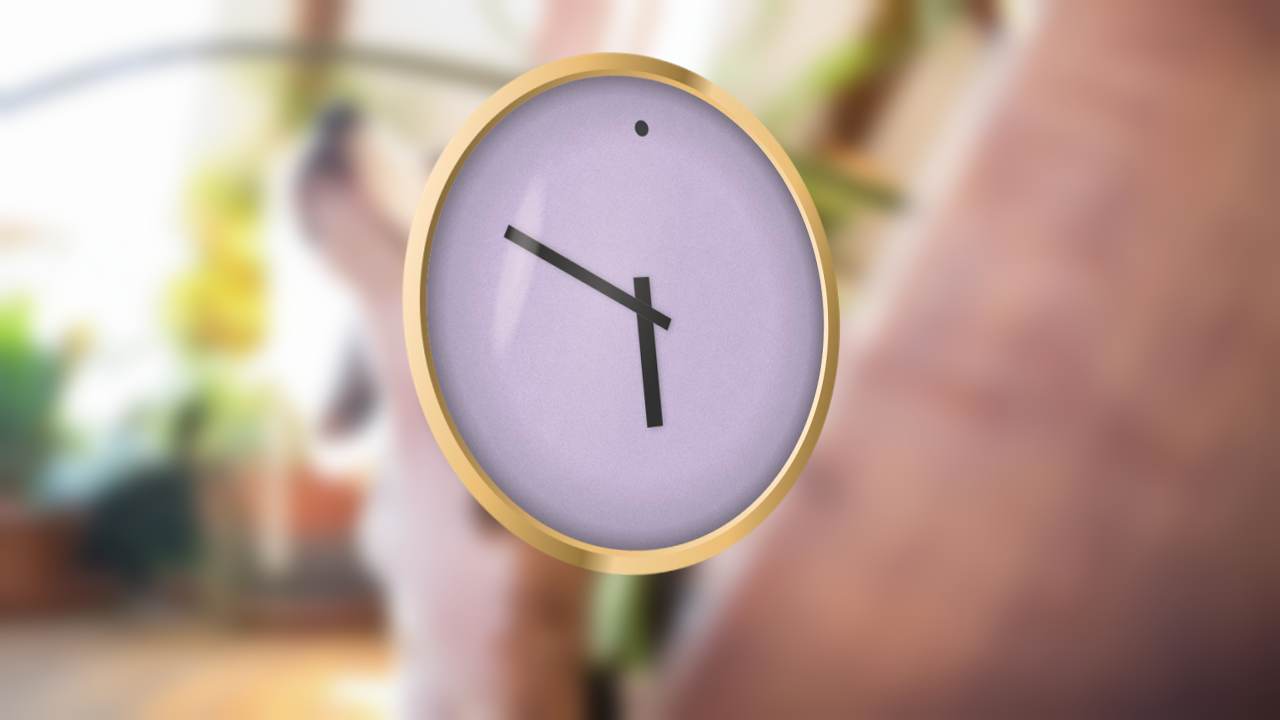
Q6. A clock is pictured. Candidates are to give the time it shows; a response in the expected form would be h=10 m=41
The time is h=5 m=49
